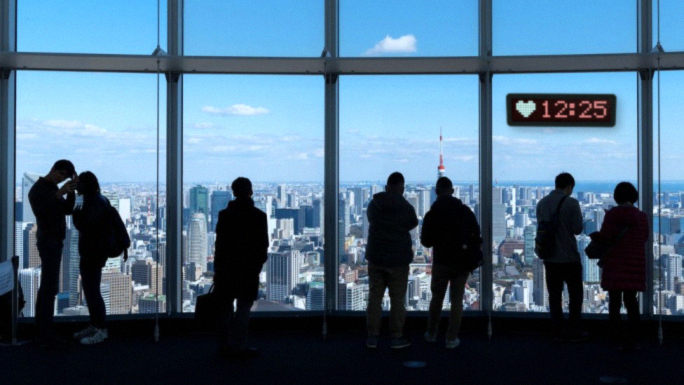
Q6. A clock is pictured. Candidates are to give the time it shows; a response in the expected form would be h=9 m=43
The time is h=12 m=25
